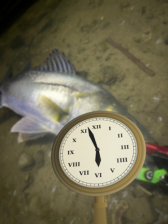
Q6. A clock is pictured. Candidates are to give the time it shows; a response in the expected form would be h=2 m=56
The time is h=5 m=57
